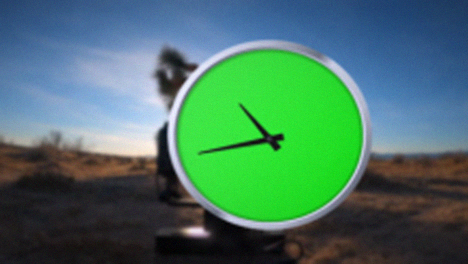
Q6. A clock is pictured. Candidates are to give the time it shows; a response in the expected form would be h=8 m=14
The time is h=10 m=43
